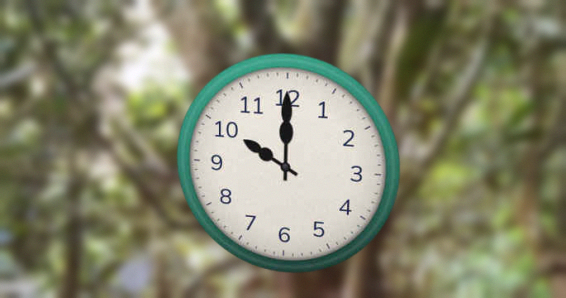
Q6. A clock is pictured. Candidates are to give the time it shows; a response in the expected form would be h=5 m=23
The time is h=10 m=0
